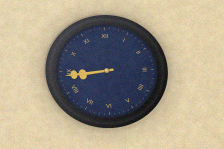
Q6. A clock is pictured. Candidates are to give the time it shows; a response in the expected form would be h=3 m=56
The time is h=8 m=44
